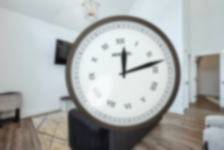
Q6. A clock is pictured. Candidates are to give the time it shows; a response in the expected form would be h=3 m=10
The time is h=12 m=13
